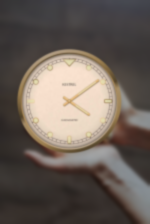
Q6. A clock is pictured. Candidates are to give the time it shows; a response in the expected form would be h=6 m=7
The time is h=4 m=9
